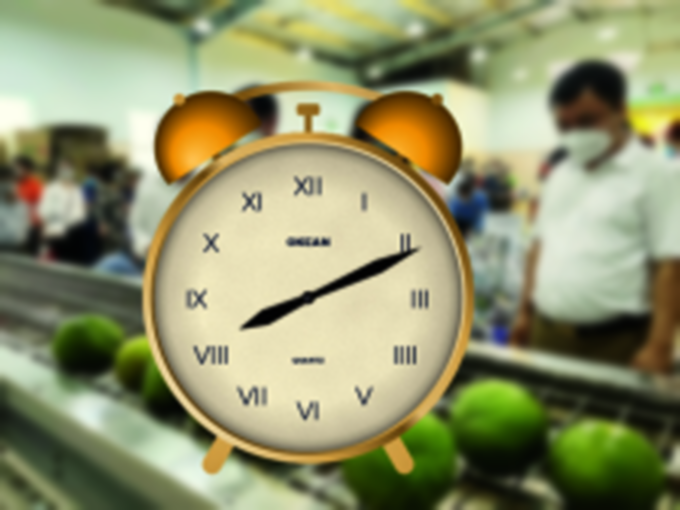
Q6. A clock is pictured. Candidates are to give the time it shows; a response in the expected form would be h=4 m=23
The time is h=8 m=11
